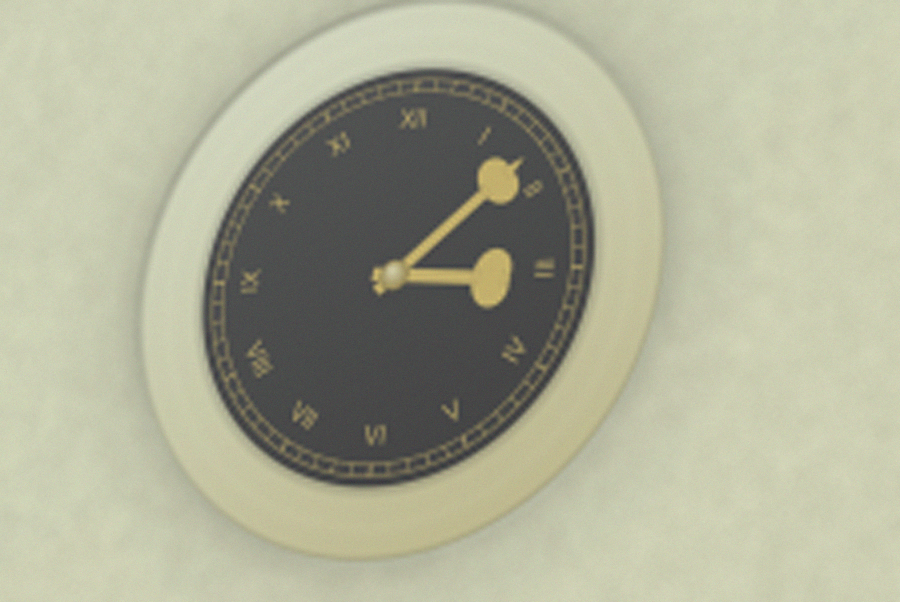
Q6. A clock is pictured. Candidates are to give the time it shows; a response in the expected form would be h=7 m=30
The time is h=3 m=8
